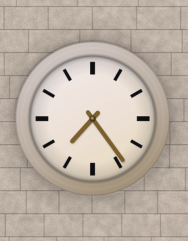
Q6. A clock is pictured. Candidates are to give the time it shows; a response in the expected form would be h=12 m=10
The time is h=7 m=24
